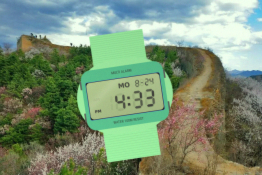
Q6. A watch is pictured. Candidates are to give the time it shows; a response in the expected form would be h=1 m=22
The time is h=4 m=33
